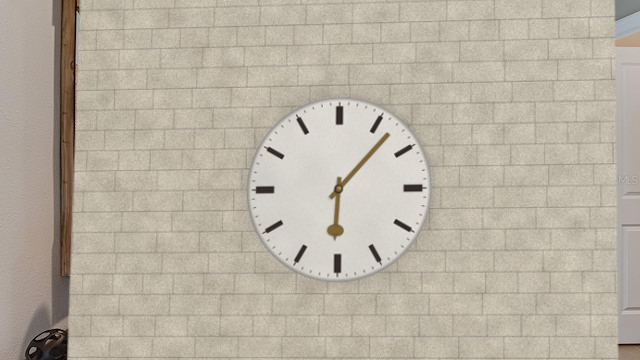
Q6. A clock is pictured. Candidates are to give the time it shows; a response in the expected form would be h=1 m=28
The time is h=6 m=7
